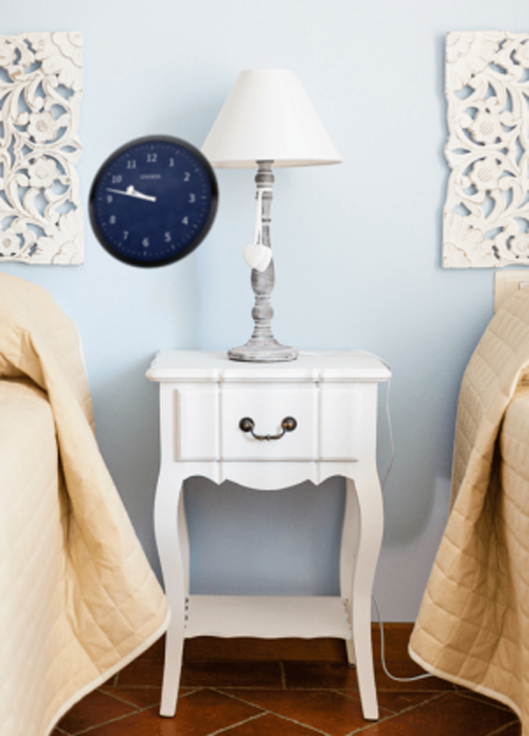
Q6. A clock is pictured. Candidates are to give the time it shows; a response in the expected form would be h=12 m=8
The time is h=9 m=47
